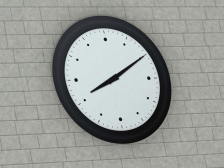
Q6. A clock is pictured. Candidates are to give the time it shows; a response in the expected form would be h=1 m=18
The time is h=8 m=10
